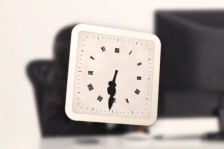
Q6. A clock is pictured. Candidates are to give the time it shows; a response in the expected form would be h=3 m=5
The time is h=6 m=31
